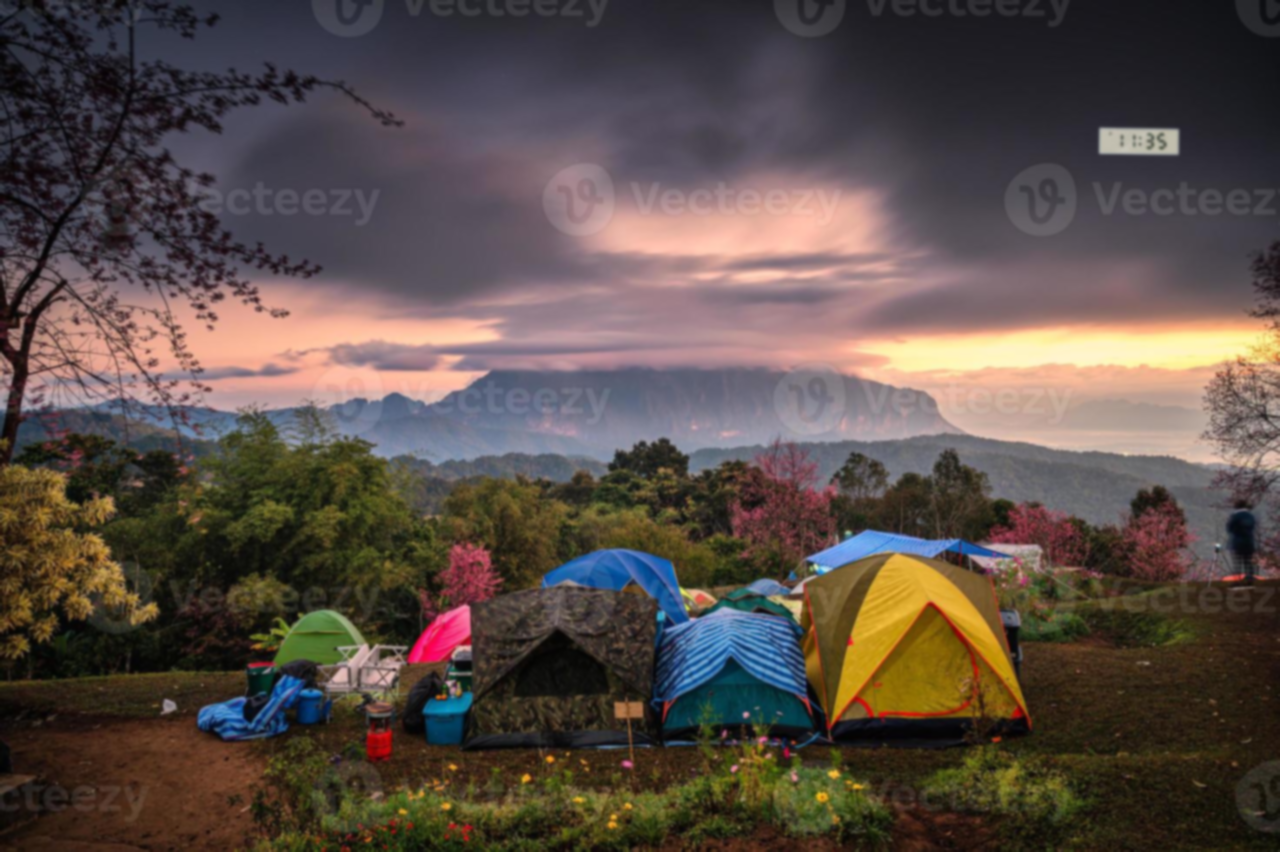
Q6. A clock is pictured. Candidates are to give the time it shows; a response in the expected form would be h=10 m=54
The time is h=11 m=35
